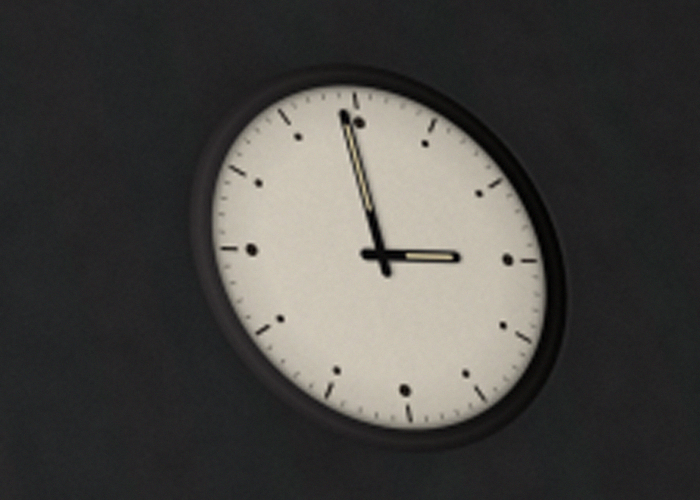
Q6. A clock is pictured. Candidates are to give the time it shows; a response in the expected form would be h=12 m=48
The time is h=2 m=59
